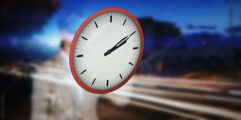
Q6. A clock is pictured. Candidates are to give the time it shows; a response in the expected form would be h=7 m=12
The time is h=2 m=10
